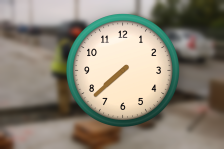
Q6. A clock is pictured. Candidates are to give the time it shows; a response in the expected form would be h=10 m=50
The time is h=7 m=38
